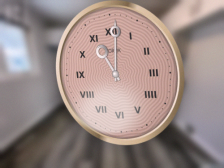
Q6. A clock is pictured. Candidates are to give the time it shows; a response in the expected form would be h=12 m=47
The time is h=11 m=1
